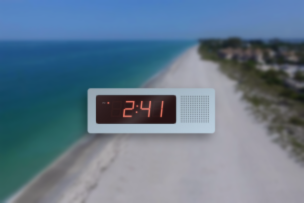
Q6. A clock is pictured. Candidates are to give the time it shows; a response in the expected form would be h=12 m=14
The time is h=2 m=41
